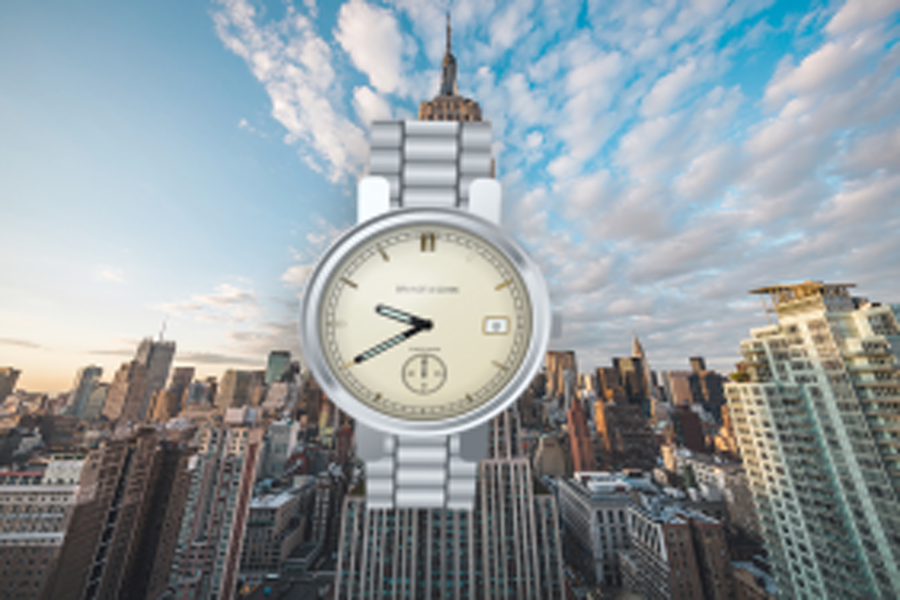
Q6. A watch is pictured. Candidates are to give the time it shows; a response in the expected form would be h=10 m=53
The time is h=9 m=40
